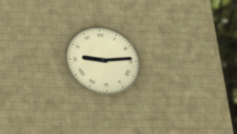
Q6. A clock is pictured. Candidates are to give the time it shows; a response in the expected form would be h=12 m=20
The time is h=9 m=14
